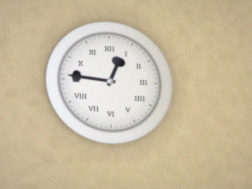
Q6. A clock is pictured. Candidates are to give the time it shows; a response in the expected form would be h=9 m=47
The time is h=12 m=46
